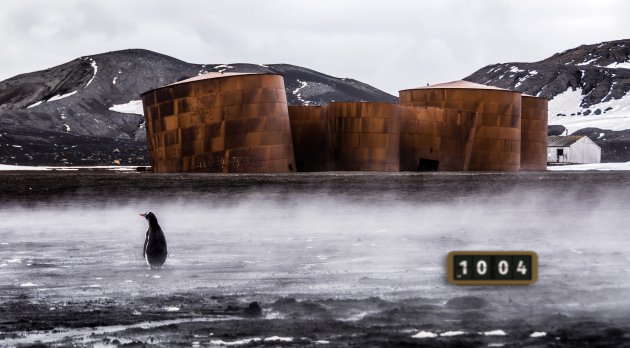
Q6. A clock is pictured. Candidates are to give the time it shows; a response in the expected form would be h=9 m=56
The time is h=10 m=4
